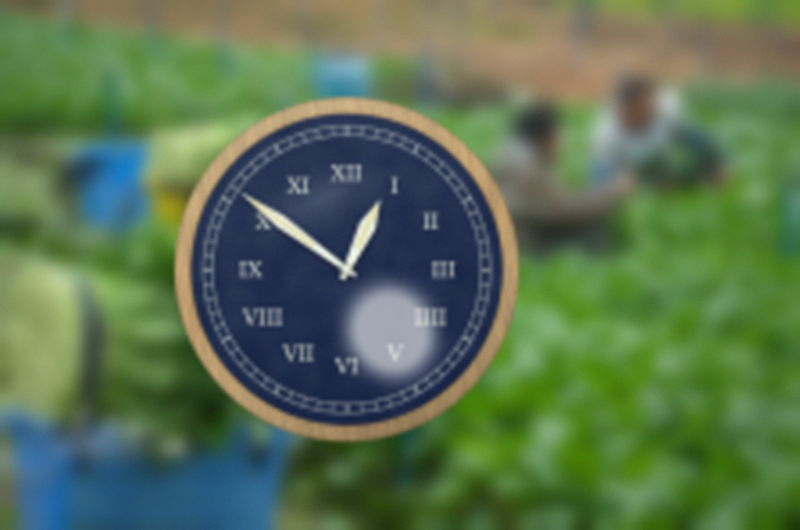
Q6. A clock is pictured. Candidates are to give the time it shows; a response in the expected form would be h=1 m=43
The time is h=12 m=51
